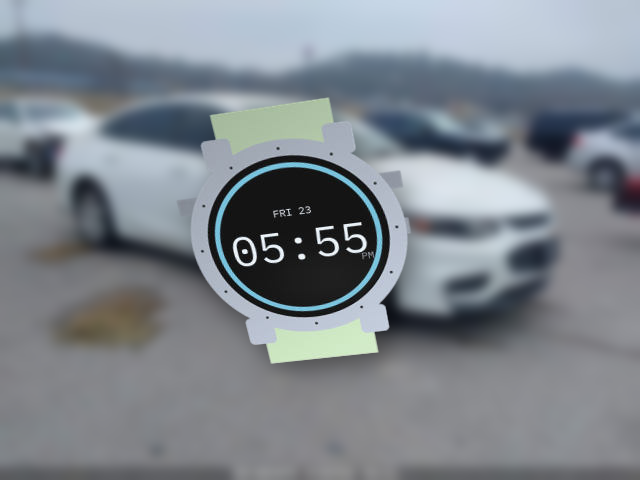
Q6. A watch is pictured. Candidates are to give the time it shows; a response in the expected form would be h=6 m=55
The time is h=5 m=55
